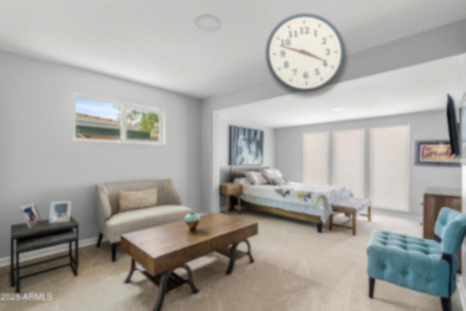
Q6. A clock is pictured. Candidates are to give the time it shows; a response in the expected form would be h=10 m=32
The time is h=3 m=48
